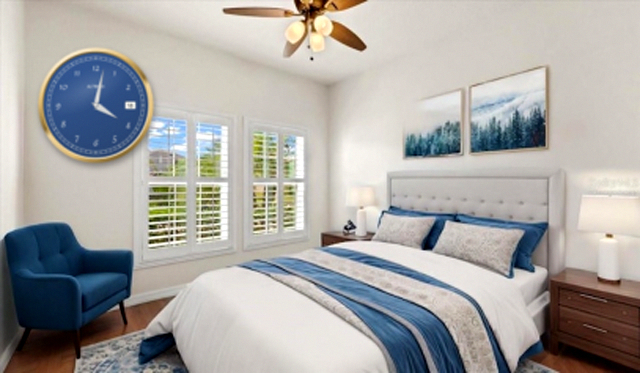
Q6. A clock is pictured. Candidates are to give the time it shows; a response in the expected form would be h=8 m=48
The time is h=4 m=2
